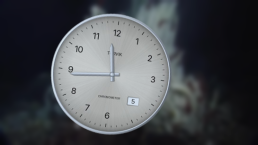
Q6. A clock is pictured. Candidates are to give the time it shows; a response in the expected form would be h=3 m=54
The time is h=11 m=44
